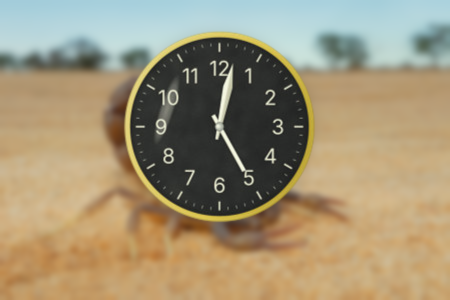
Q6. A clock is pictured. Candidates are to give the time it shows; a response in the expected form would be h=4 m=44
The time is h=5 m=2
